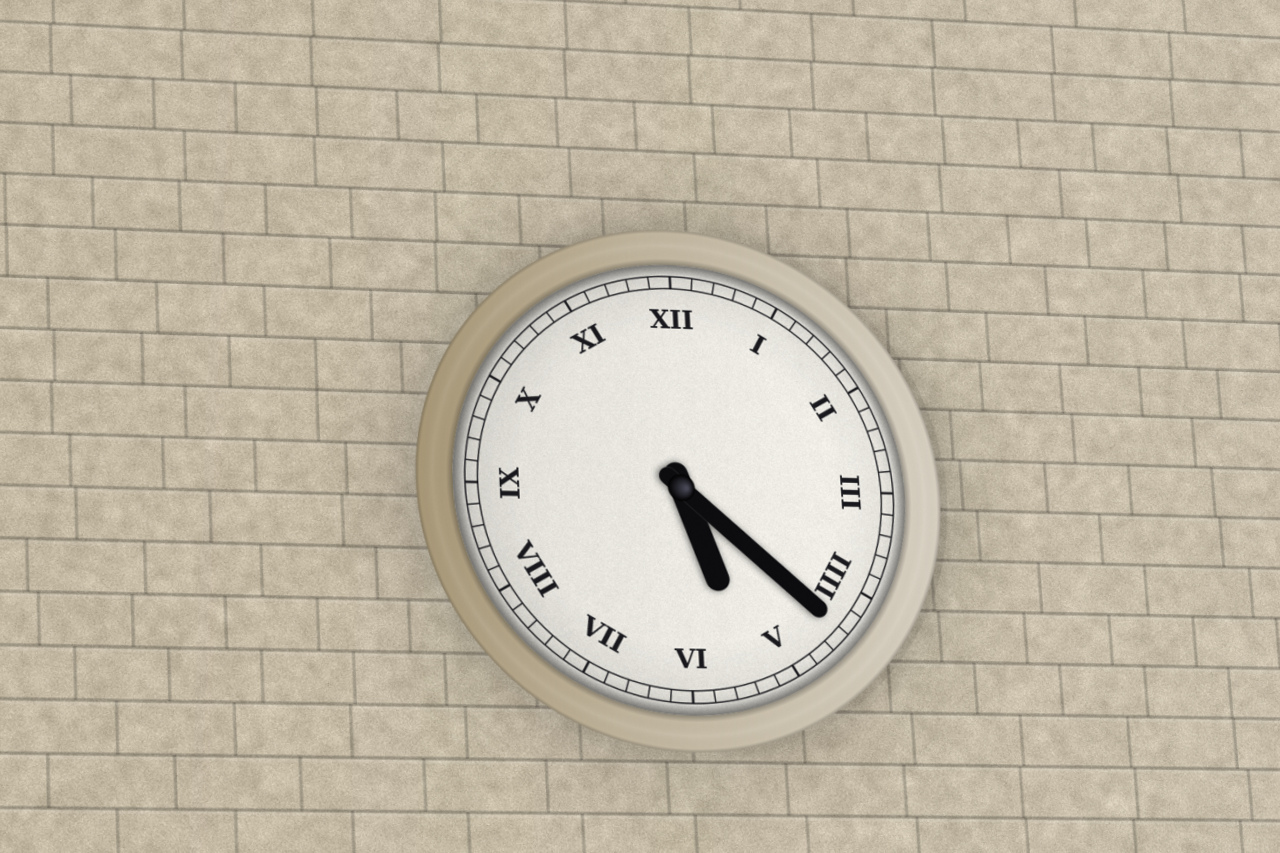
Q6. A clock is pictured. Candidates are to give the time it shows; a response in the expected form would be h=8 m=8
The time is h=5 m=22
